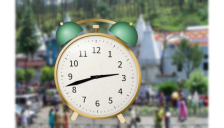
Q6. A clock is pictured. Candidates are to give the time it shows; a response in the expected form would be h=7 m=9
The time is h=2 m=42
